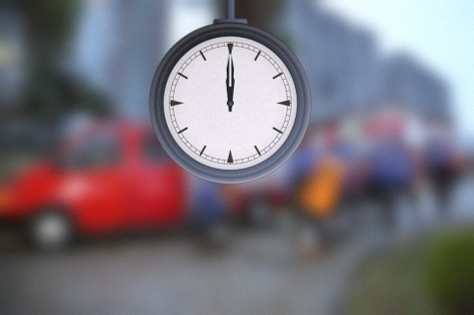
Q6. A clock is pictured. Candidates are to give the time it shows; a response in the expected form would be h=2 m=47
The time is h=12 m=0
